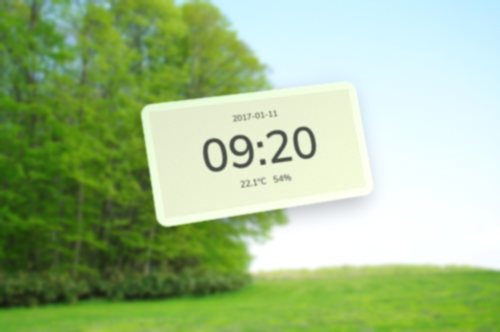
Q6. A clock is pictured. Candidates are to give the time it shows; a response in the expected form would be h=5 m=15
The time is h=9 m=20
